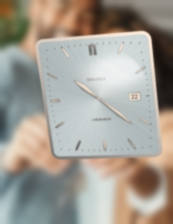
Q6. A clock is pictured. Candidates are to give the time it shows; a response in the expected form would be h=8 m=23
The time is h=10 m=22
